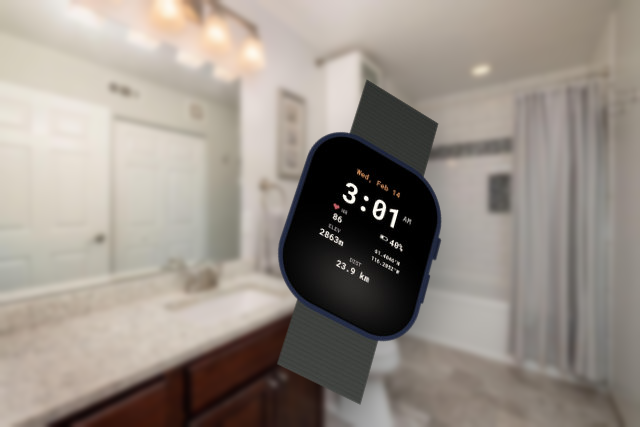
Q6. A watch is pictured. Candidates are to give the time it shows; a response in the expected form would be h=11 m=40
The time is h=3 m=1
